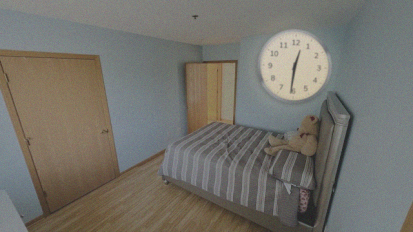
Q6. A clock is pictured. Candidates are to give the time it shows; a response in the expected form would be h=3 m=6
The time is h=12 m=31
